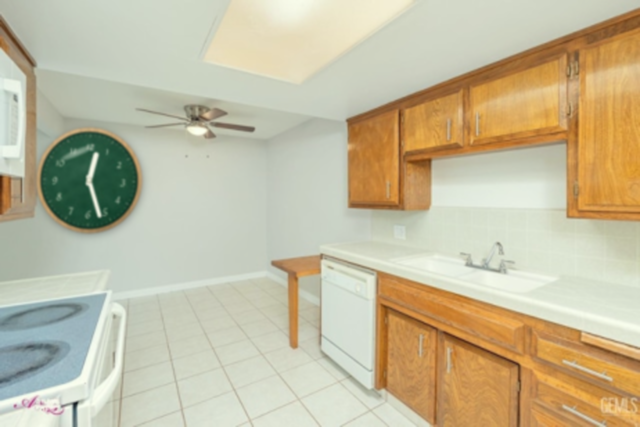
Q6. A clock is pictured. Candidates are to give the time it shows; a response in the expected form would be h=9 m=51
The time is h=12 m=27
